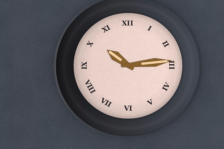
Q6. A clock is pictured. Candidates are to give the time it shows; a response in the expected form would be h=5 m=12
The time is h=10 m=14
